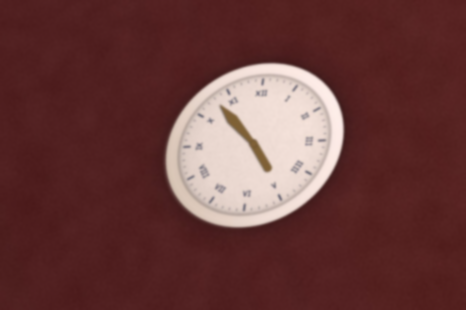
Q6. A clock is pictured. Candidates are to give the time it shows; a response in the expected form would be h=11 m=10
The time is h=4 m=53
